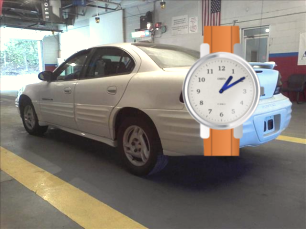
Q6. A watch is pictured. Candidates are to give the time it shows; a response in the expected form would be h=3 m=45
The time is h=1 m=10
